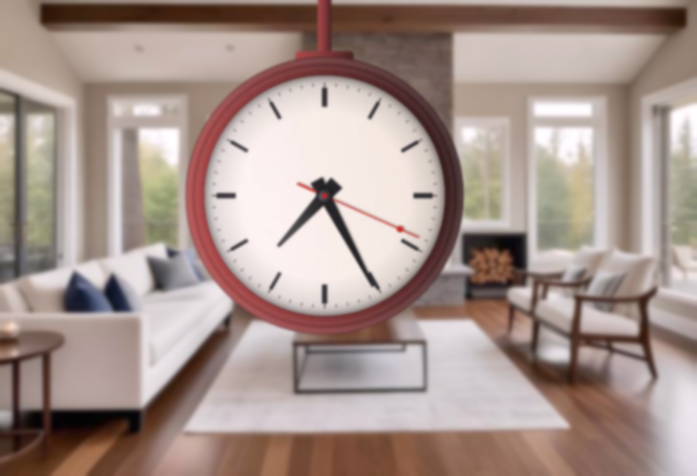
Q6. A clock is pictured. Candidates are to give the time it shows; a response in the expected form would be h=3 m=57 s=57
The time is h=7 m=25 s=19
